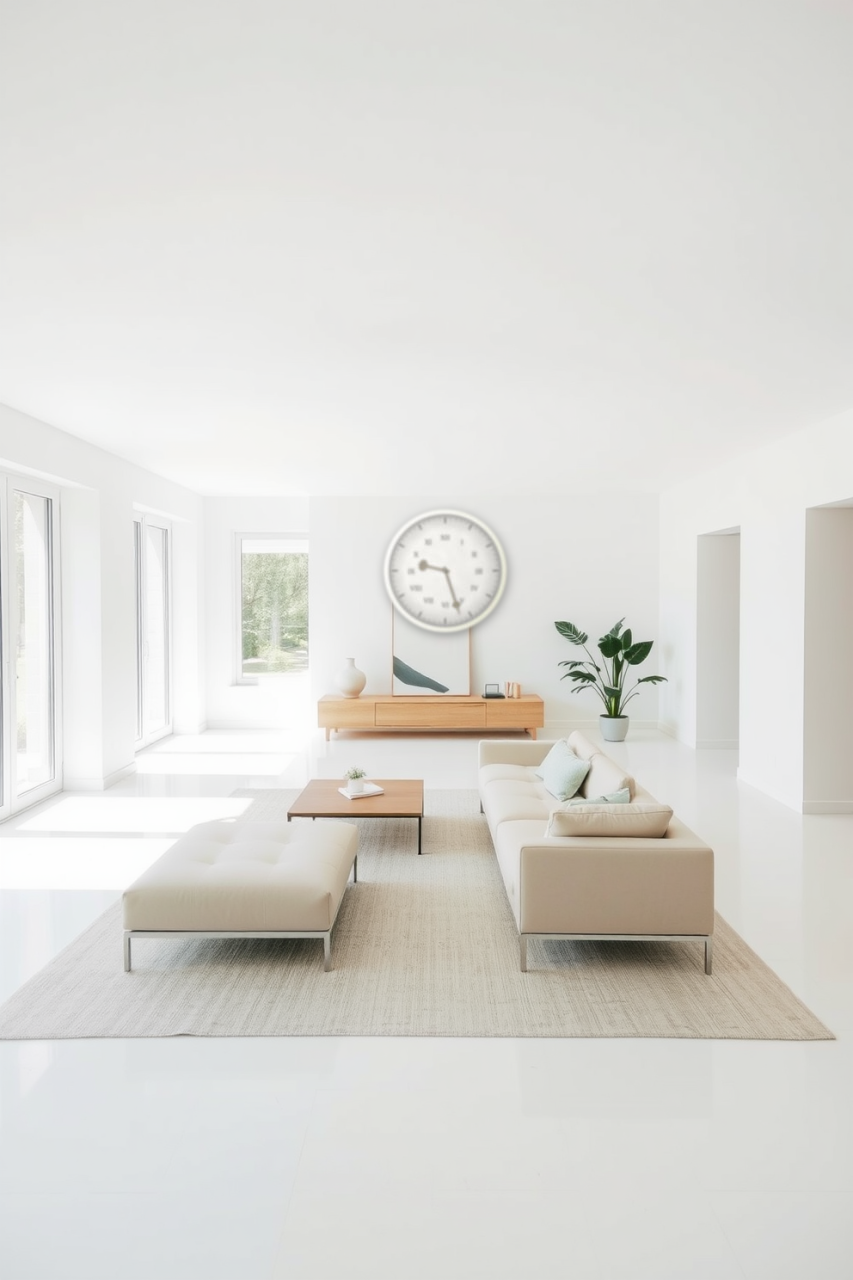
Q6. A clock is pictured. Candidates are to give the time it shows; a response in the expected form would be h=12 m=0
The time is h=9 m=27
